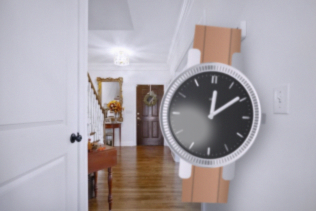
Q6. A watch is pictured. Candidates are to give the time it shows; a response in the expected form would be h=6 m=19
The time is h=12 m=9
